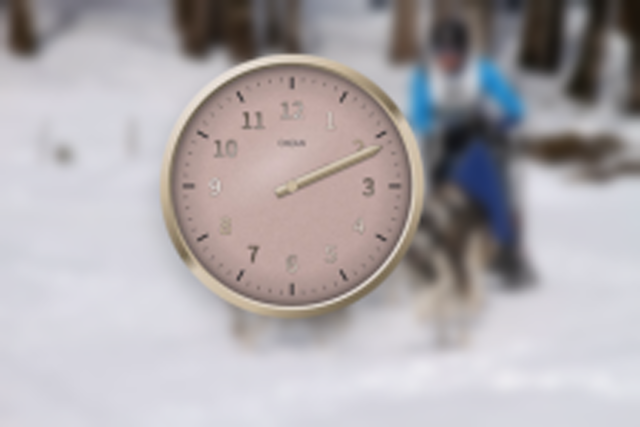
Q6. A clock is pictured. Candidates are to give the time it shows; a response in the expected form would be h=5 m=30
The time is h=2 m=11
